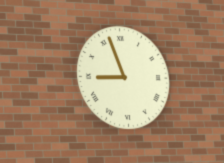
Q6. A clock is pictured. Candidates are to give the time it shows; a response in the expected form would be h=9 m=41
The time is h=8 m=57
